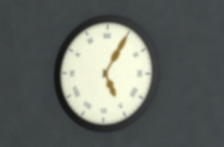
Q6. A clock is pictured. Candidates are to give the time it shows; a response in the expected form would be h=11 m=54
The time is h=5 m=5
